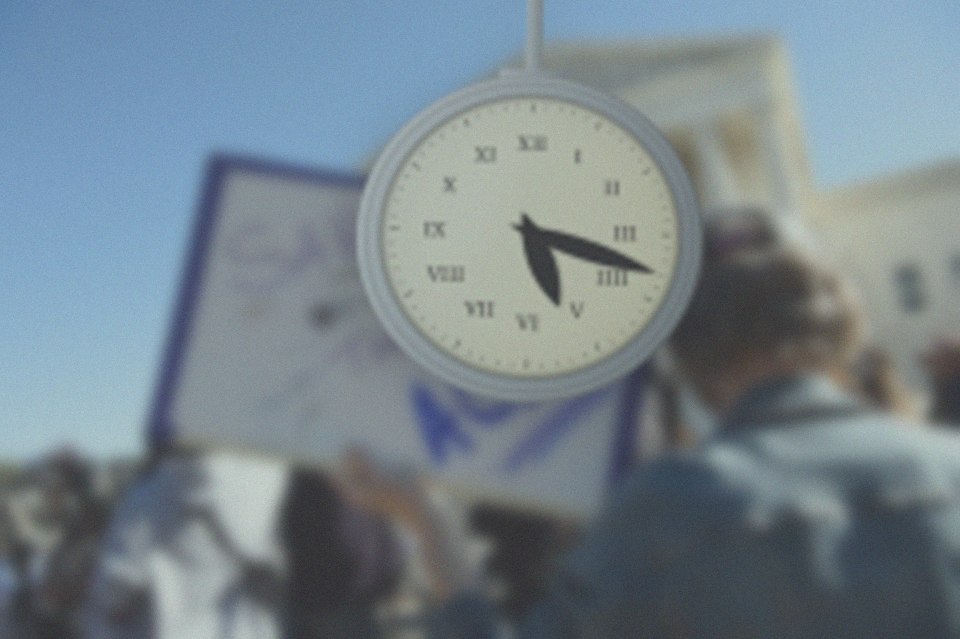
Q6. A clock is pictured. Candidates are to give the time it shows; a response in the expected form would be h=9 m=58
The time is h=5 m=18
